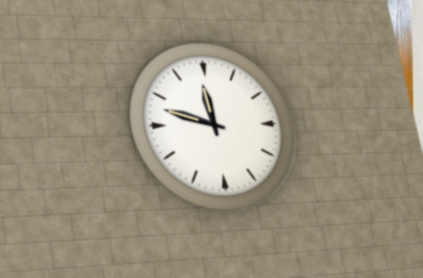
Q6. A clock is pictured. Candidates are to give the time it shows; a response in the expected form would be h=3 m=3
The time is h=11 m=48
